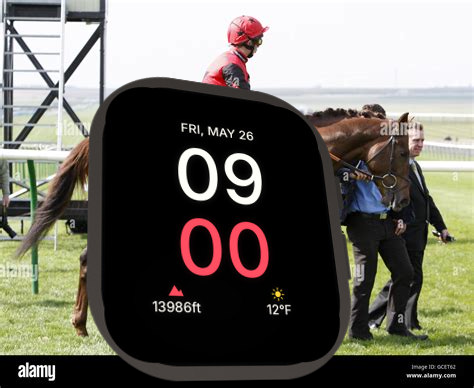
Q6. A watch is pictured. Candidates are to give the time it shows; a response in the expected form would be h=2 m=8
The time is h=9 m=0
